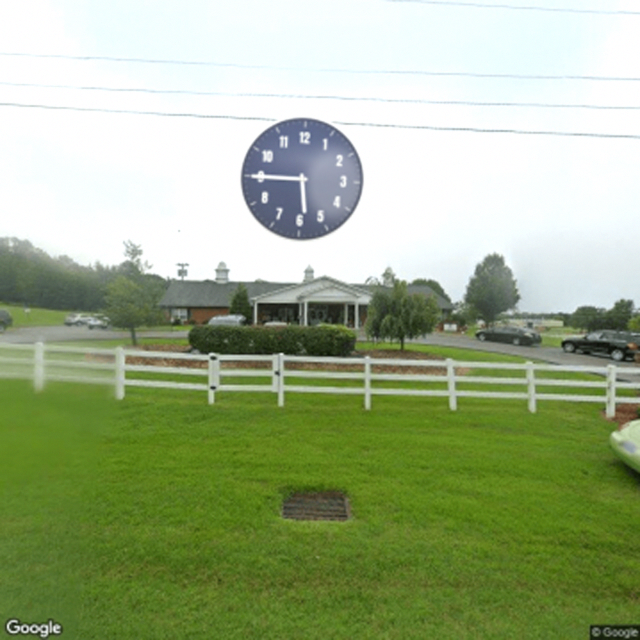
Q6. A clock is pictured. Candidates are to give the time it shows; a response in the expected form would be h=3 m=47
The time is h=5 m=45
